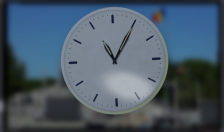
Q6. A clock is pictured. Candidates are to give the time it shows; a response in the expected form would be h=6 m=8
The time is h=11 m=5
